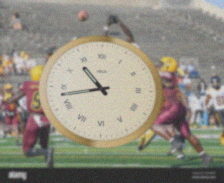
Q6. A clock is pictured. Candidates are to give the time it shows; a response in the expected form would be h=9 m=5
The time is h=10 m=43
